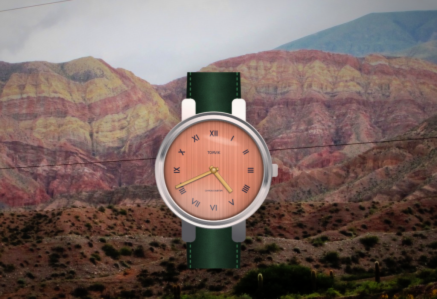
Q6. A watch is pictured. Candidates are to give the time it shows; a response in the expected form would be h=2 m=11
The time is h=4 m=41
